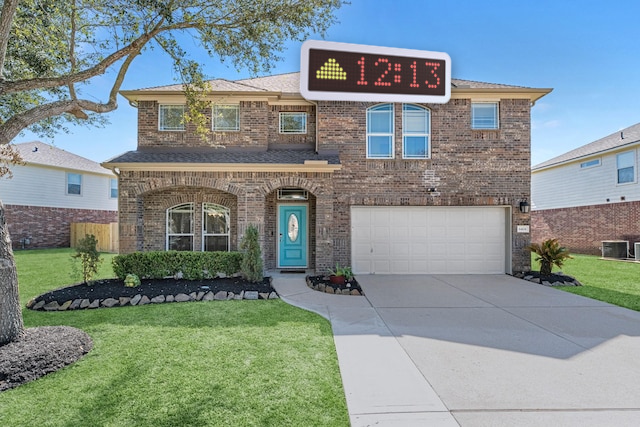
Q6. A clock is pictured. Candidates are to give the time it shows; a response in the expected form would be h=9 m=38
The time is h=12 m=13
